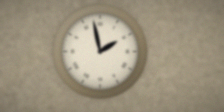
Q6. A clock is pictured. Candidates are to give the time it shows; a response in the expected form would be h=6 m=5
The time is h=1 m=58
